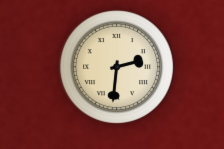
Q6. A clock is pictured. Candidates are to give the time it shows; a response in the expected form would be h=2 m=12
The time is h=2 m=31
